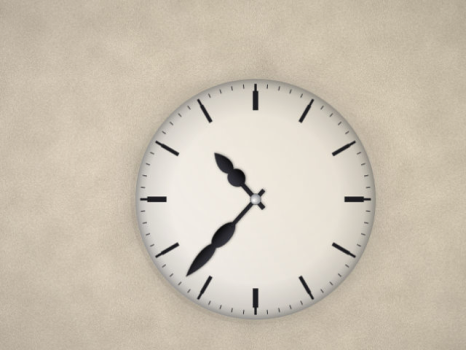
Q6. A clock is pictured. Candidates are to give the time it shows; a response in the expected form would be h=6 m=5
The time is h=10 m=37
